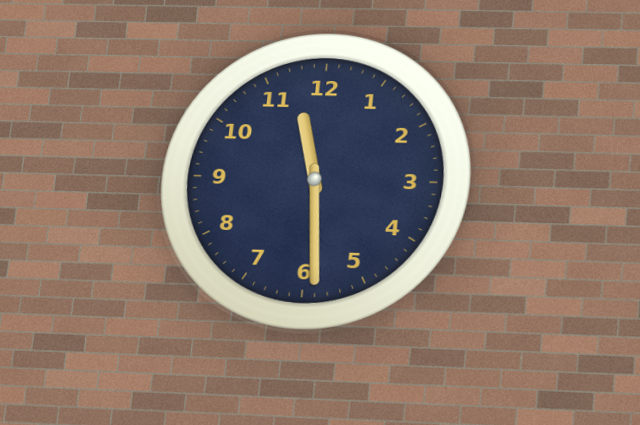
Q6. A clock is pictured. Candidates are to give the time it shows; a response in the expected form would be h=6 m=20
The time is h=11 m=29
